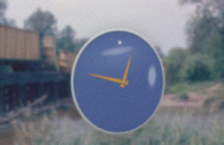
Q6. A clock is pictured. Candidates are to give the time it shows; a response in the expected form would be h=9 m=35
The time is h=12 m=48
